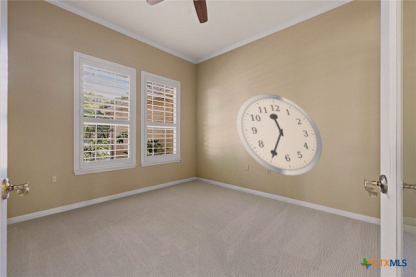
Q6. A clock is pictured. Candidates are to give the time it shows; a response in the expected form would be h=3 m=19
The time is h=11 m=35
